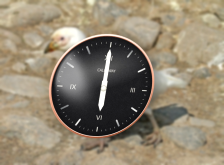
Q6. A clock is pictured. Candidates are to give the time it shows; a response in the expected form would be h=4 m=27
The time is h=6 m=0
